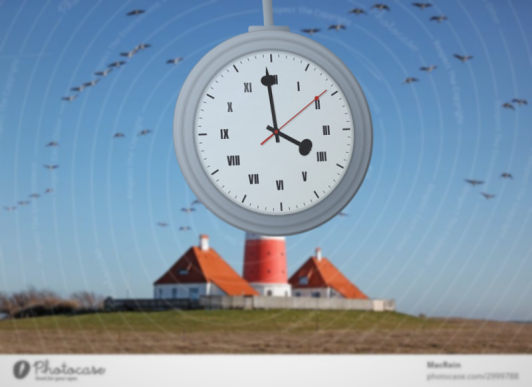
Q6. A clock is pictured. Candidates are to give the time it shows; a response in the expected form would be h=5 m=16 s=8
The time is h=3 m=59 s=9
